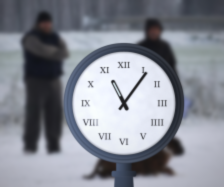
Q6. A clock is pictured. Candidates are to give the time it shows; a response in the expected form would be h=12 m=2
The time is h=11 m=6
